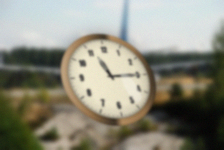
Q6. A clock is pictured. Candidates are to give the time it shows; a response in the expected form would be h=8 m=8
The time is h=11 m=15
